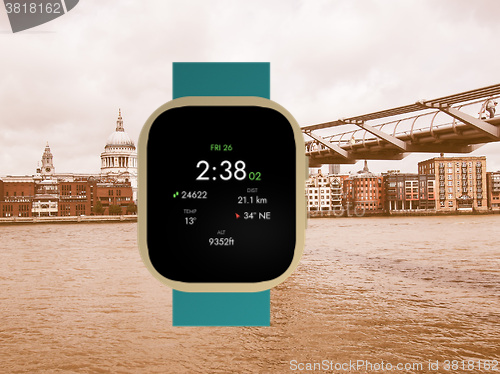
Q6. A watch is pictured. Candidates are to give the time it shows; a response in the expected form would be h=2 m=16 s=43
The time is h=2 m=38 s=2
